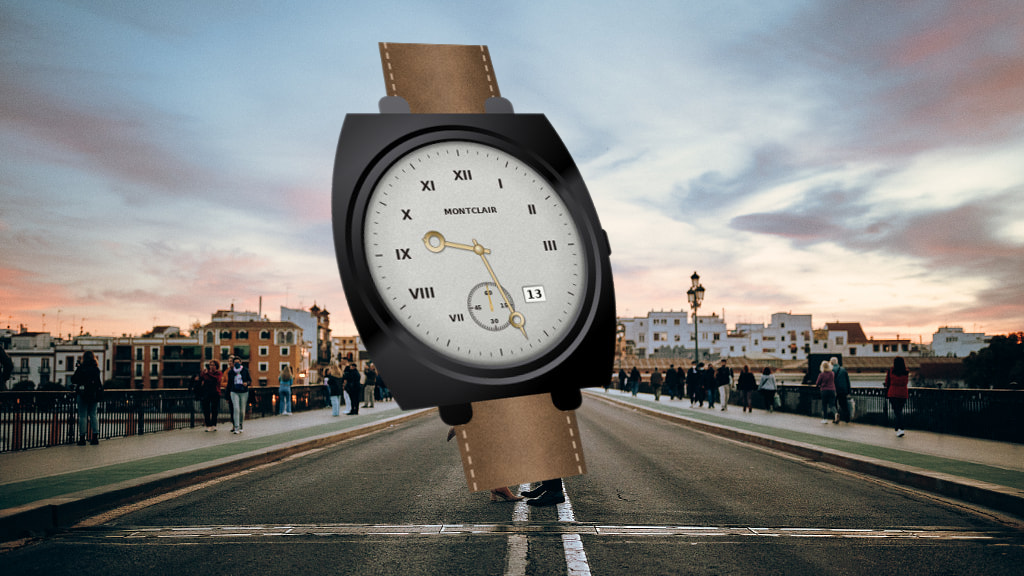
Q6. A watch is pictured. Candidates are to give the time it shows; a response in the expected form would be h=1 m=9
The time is h=9 m=27
